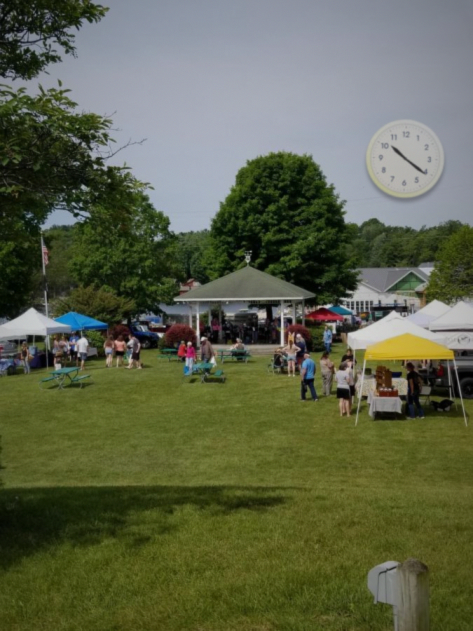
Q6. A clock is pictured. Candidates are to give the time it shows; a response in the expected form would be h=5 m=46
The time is h=10 m=21
